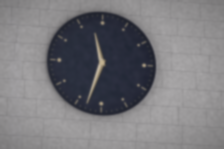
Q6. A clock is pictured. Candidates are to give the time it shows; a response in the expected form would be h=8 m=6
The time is h=11 m=33
